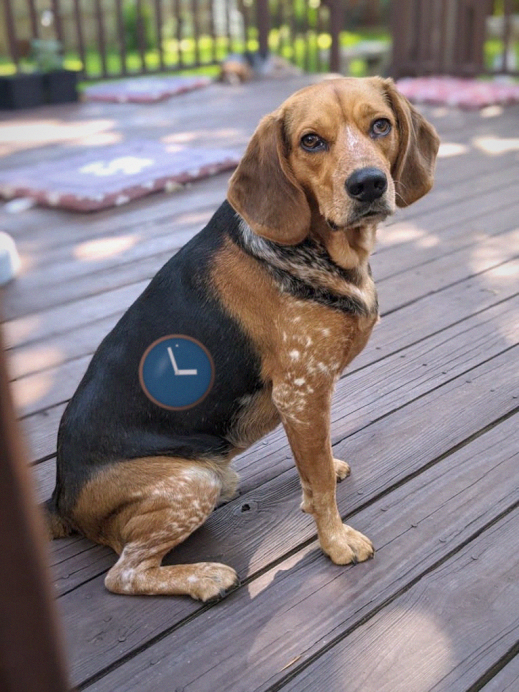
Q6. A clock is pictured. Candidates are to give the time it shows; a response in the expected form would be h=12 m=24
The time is h=2 m=57
